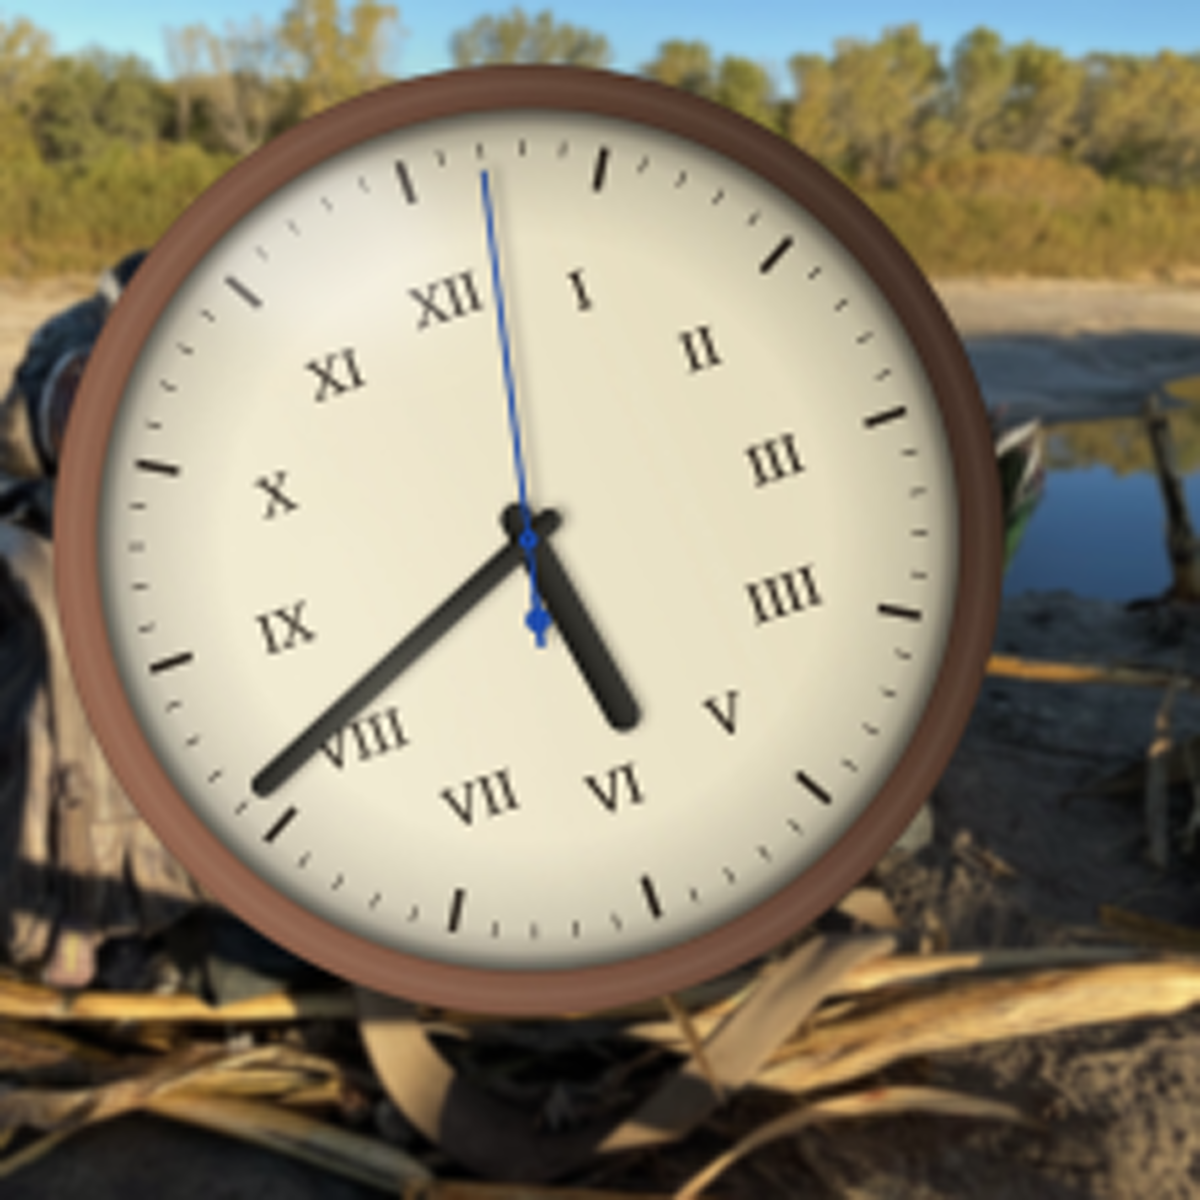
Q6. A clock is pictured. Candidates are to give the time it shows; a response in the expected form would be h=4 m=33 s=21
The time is h=5 m=41 s=2
